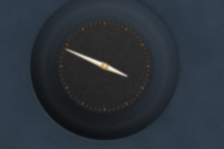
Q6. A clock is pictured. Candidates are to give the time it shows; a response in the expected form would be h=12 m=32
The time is h=3 m=49
